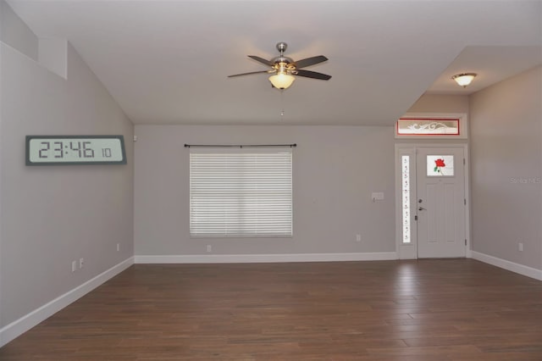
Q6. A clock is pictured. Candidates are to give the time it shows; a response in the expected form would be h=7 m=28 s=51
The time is h=23 m=46 s=10
